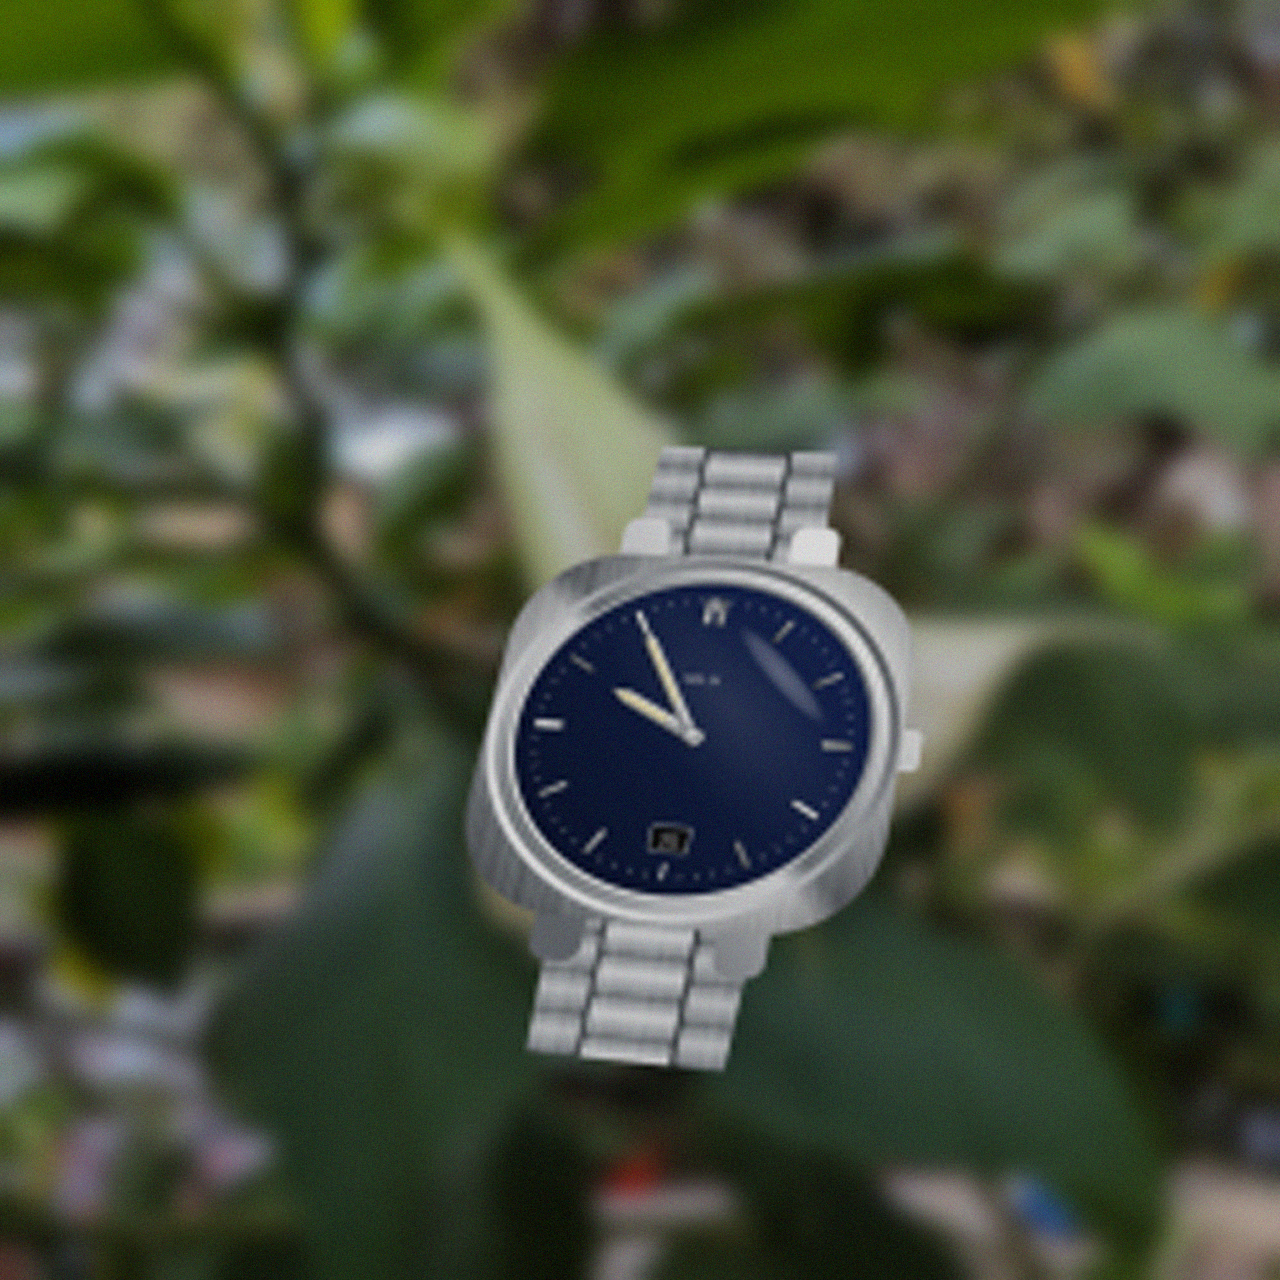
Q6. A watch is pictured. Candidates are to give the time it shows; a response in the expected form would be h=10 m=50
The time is h=9 m=55
